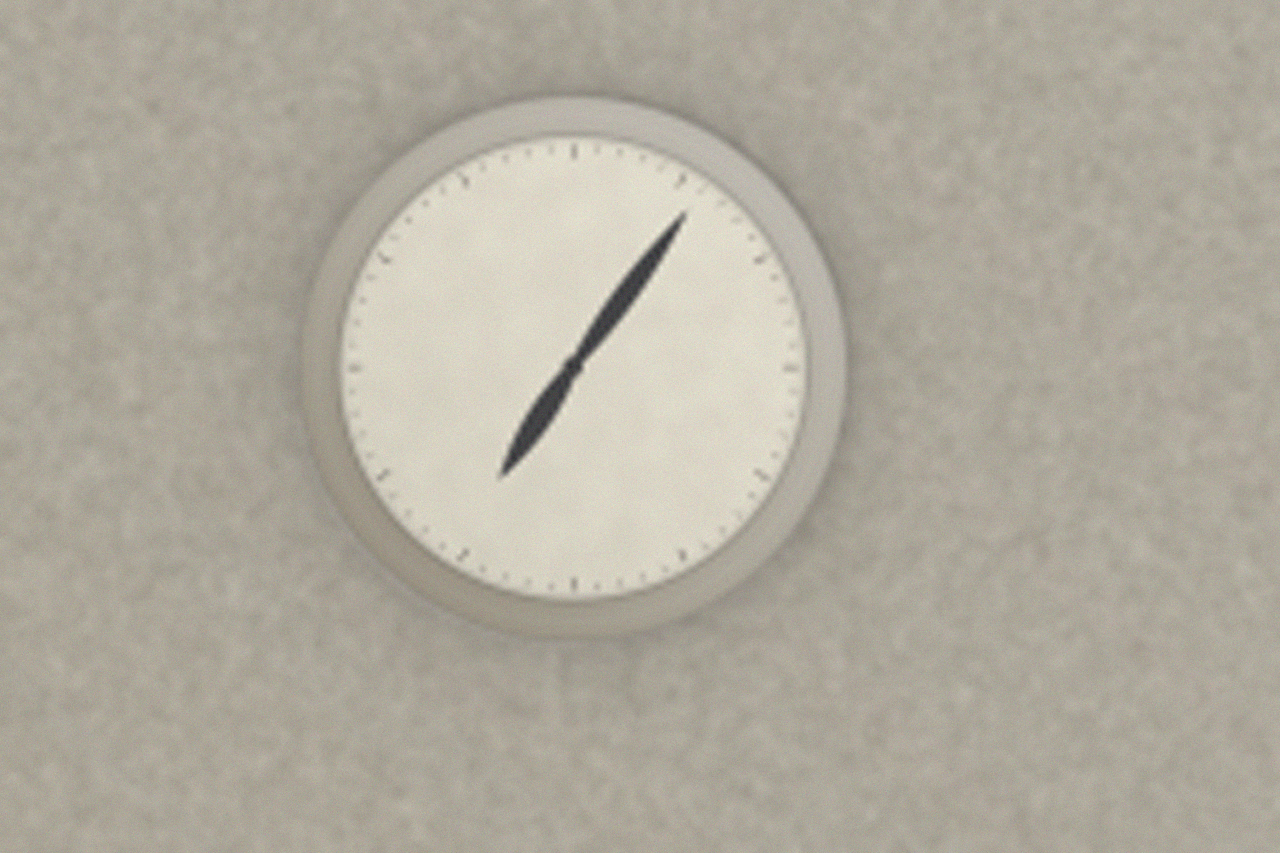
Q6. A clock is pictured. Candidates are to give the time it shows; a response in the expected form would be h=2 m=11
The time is h=7 m=6
